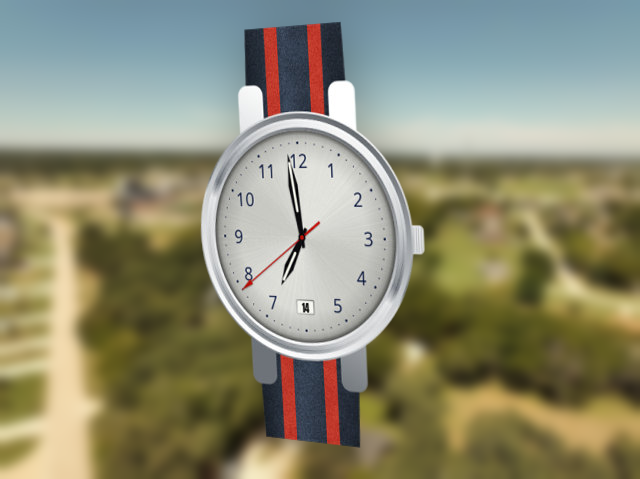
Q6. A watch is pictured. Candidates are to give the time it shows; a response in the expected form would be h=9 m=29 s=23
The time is h=6 m=58 s=39
